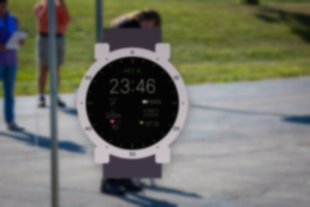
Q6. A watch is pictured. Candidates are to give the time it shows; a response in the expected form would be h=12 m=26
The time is h=23 m=46
